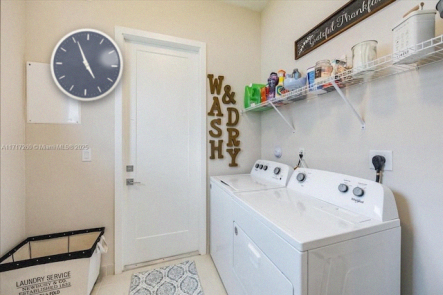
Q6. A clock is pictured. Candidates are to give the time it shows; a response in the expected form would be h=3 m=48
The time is h=4 m=56
